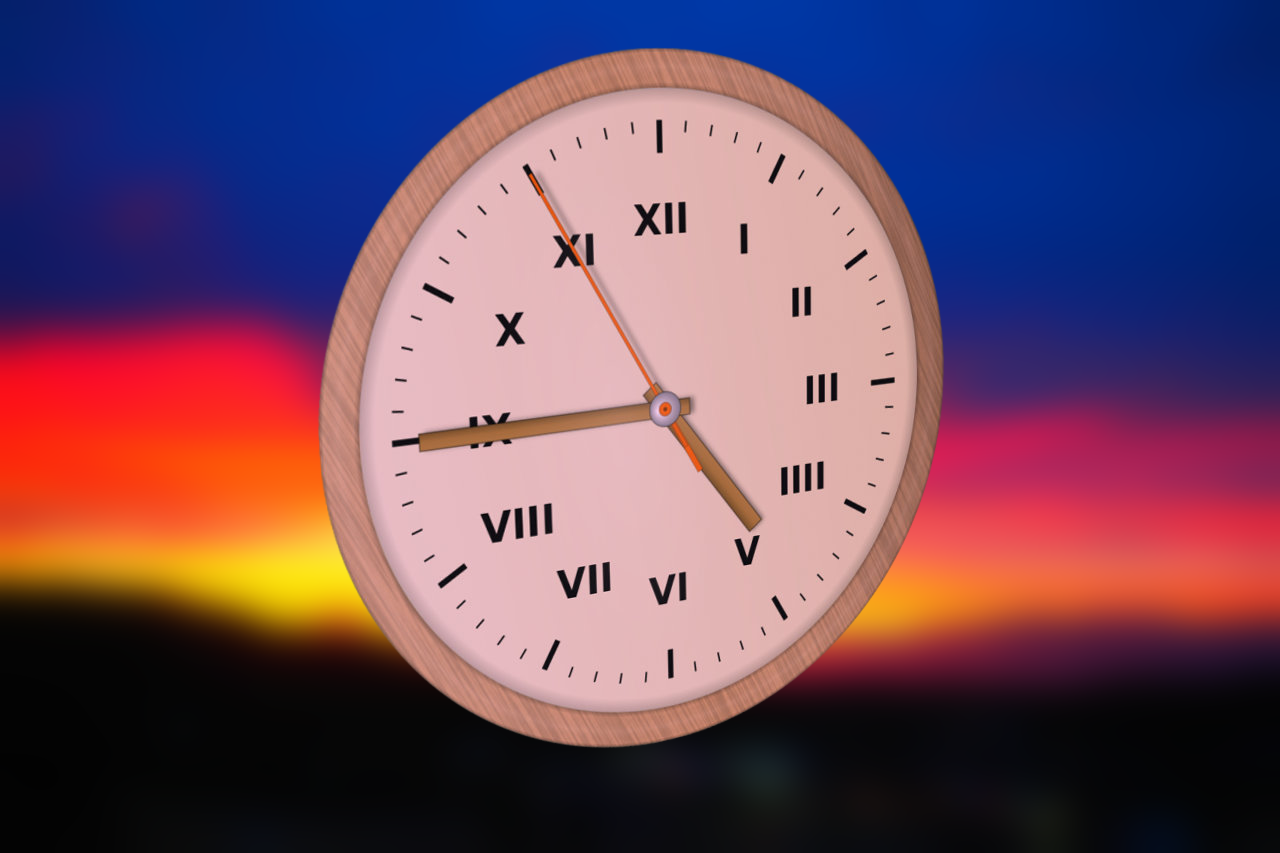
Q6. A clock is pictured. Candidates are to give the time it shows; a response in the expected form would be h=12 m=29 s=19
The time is h=4 m=44 s=55
